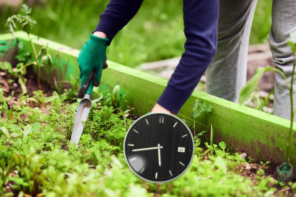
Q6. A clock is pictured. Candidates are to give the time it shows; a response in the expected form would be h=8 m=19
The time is h=5 m=43
